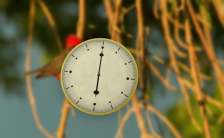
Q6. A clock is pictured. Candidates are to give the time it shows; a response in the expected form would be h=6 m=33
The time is h=6 m=0
